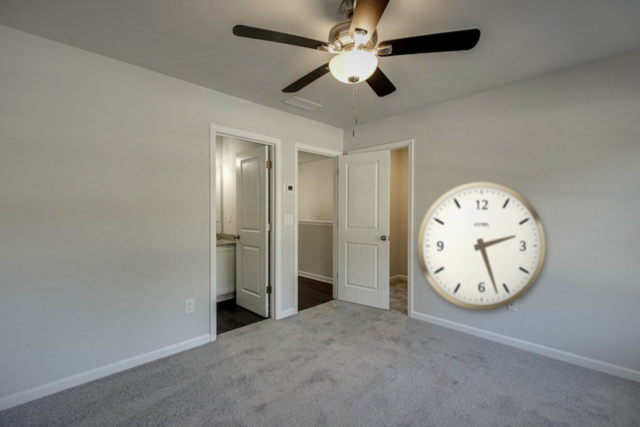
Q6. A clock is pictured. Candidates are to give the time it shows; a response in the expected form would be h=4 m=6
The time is h=2 m=27
